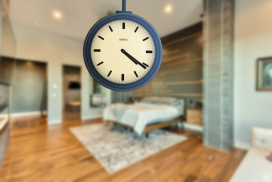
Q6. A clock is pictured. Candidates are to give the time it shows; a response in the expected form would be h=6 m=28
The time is h=4 m=21
